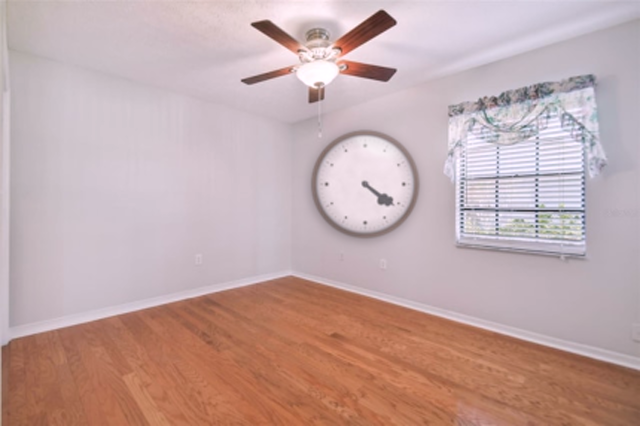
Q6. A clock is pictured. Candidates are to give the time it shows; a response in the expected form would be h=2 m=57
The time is h=4 m=21
